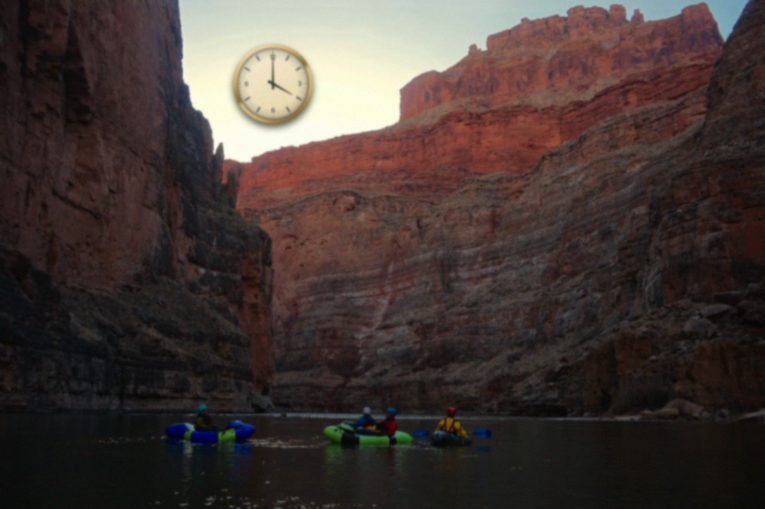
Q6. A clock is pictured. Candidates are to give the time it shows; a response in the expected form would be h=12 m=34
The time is h=4 m=0
